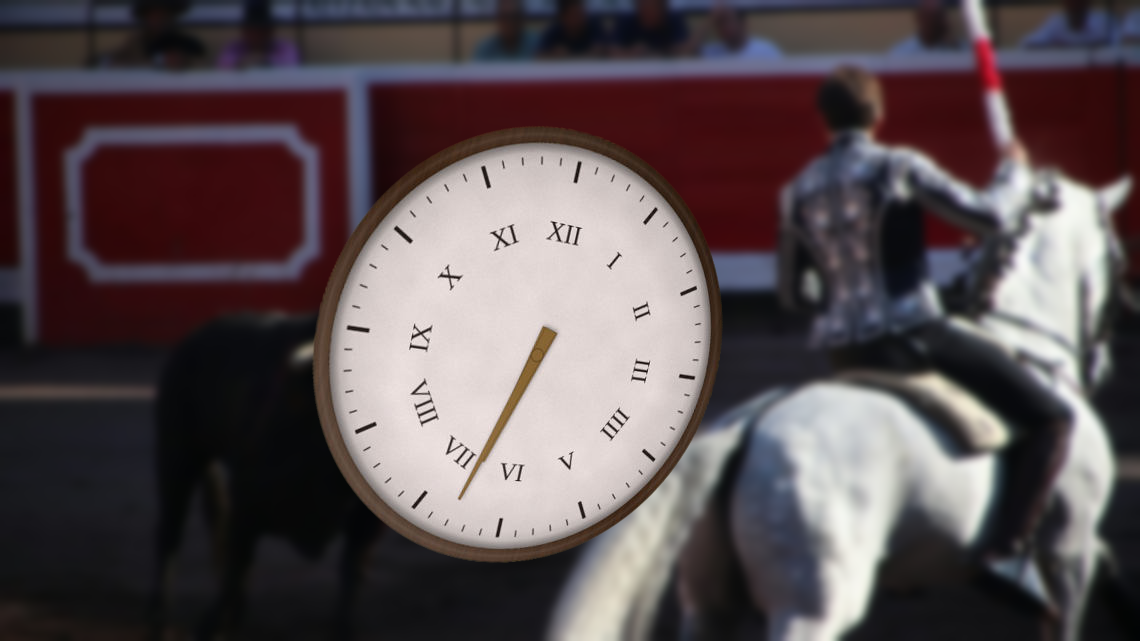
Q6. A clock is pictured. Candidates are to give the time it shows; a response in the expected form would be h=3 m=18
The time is h=6 m=33
